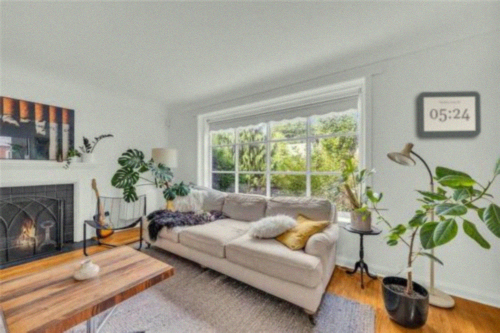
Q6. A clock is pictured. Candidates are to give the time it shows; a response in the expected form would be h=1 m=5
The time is h=5 m=24
